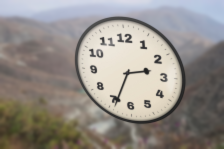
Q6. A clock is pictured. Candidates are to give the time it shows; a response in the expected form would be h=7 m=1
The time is h=2 m=34
